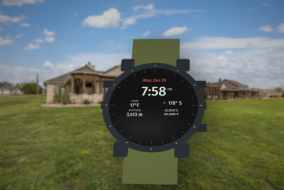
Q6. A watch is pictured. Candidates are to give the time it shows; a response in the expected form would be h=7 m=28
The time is h=7 m=58
